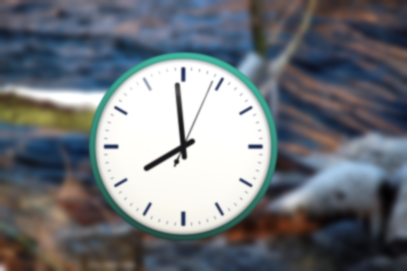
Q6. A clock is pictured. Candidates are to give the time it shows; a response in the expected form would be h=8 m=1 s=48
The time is h=7 m=59 s=4
